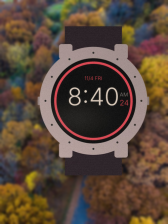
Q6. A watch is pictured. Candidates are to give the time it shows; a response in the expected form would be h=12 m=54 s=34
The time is h=8 m=40 s=24
